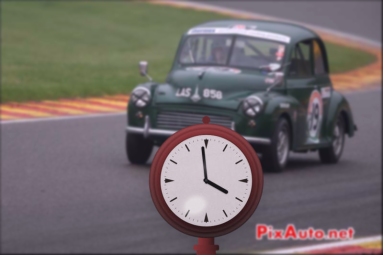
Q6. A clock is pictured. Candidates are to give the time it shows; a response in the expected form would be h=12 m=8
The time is h=3 m=59
